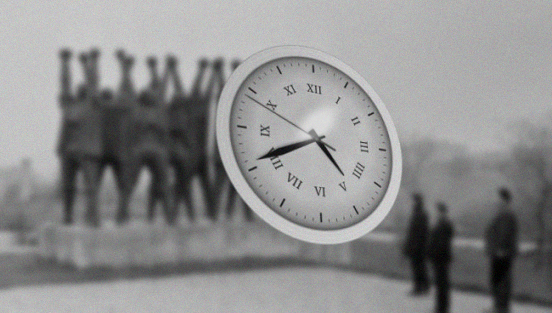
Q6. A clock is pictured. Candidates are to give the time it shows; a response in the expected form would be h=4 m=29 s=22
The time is h=4 m=40 s=49
